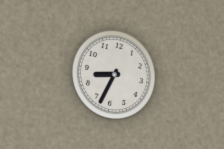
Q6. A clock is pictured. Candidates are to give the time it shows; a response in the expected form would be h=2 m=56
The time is h=8 m=33
